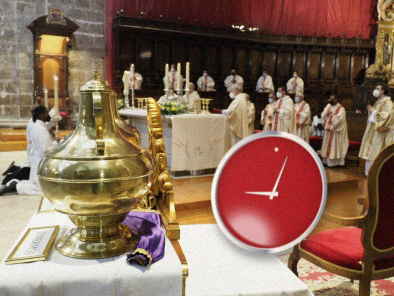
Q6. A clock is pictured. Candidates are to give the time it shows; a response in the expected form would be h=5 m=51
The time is h=9 m=3
